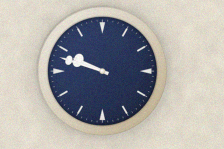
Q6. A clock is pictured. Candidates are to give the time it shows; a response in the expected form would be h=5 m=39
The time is h=9 m=48
